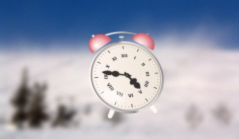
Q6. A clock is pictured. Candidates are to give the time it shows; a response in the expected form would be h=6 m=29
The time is h=4 m=47
